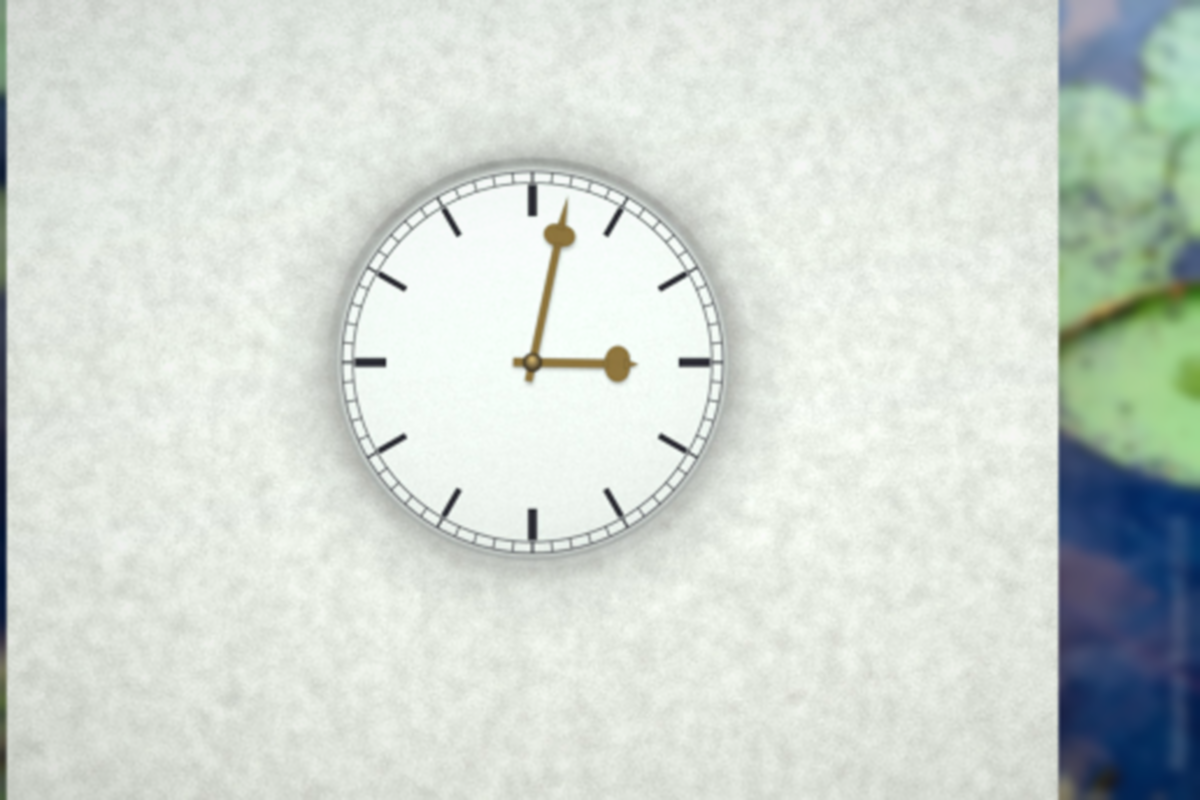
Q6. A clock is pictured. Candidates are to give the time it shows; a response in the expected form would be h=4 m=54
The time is h=3 m=2
